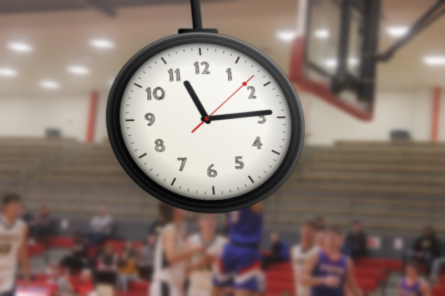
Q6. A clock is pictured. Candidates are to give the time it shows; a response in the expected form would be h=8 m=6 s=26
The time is h=11 m=14 s=8
